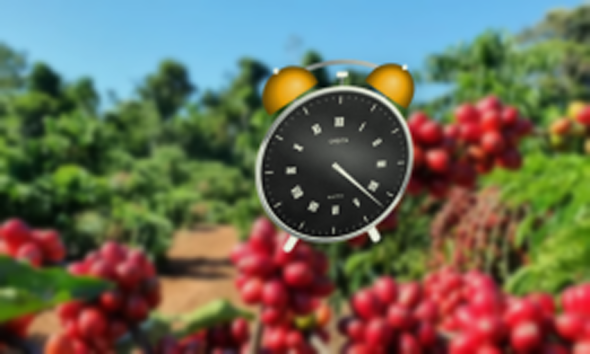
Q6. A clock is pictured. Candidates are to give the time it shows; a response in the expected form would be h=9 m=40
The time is h=4 m=22
